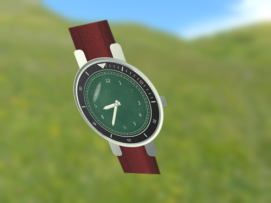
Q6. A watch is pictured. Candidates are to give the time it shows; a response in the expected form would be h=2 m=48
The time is h=8 m=35
